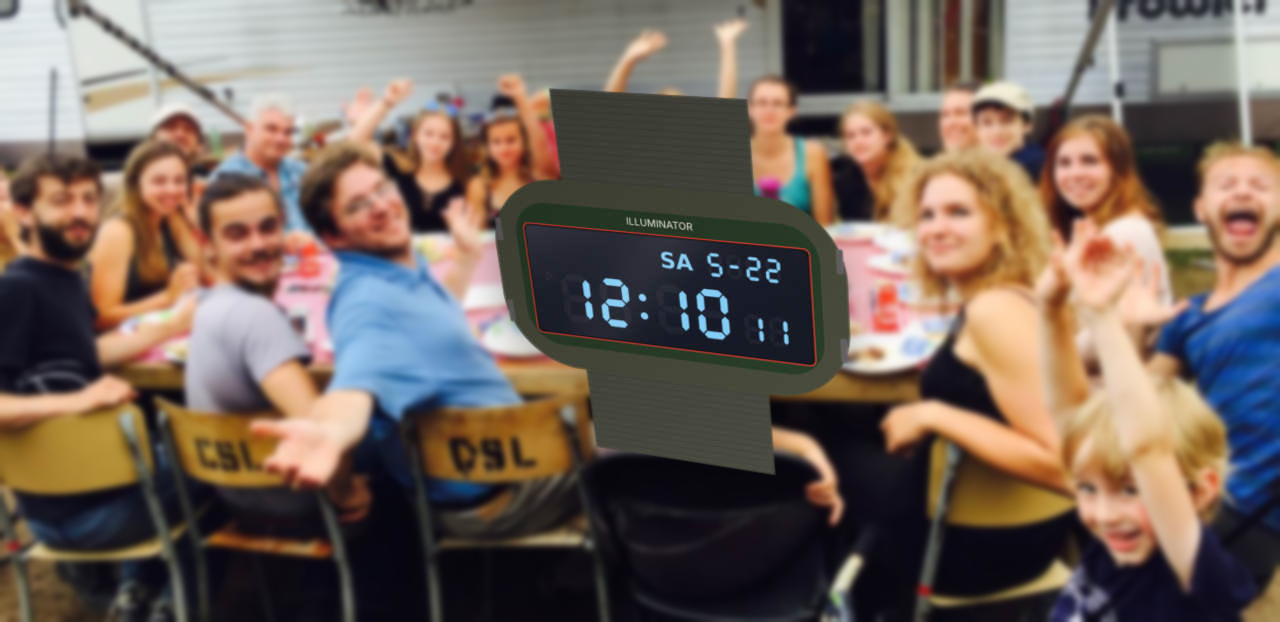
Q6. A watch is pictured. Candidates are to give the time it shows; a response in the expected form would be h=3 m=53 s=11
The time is h=12 m=10 s=11
